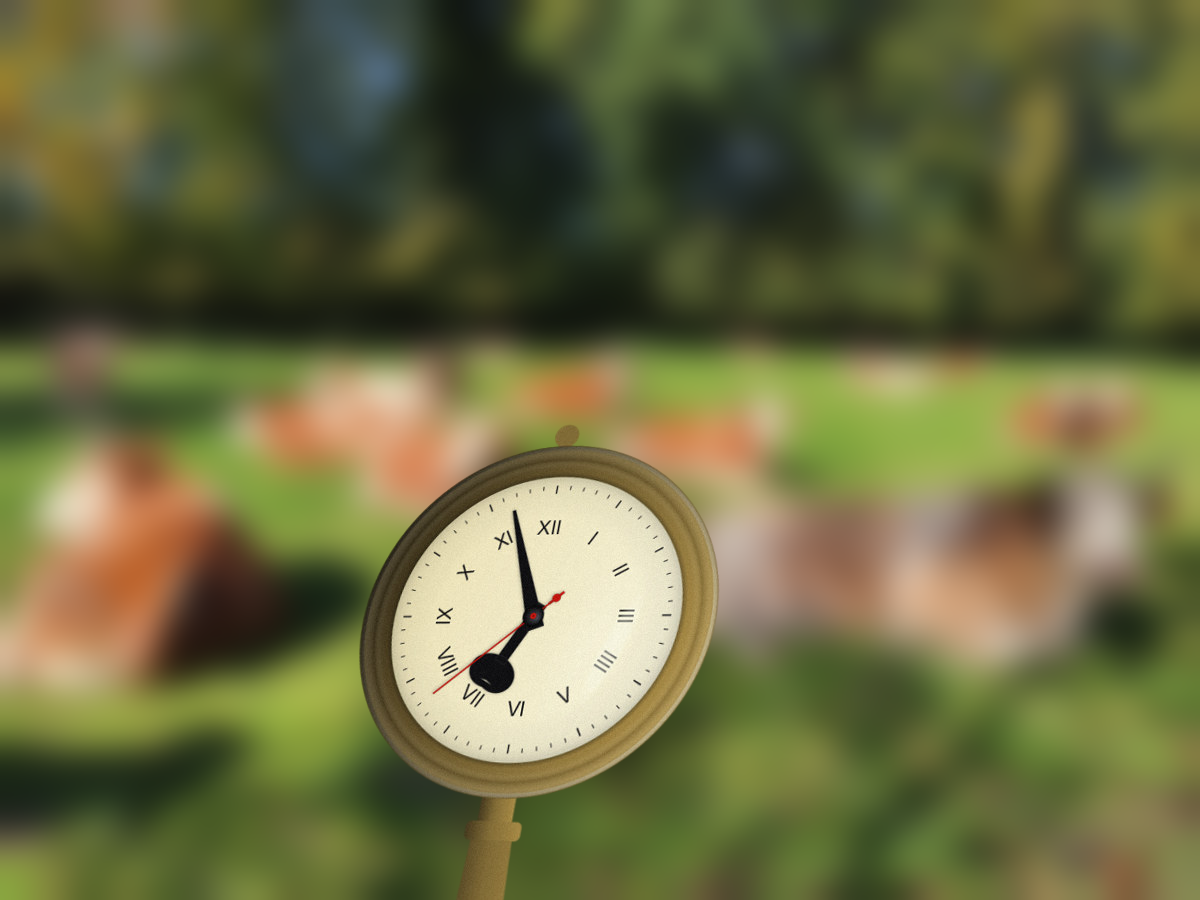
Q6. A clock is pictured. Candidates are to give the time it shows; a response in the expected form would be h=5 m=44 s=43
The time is h=6 m=56 s=38
